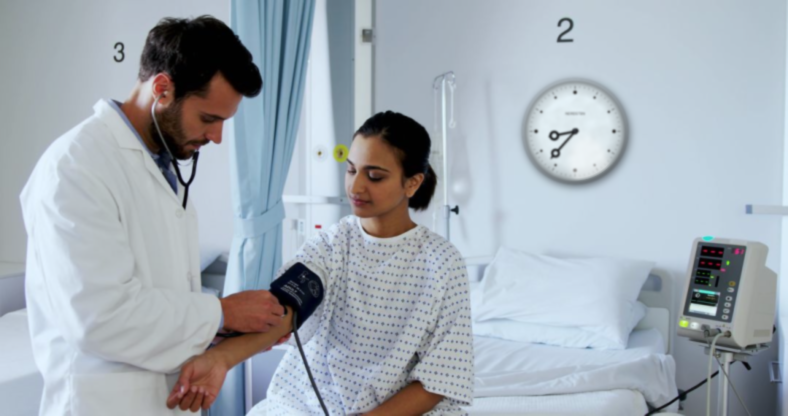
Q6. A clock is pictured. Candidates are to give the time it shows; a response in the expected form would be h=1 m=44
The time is h=8 m=37
